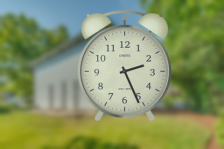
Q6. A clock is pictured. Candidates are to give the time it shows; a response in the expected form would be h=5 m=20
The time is h=2 m=26
